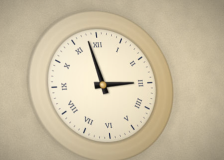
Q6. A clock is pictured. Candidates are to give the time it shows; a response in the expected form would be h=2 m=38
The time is h=2 m=58
